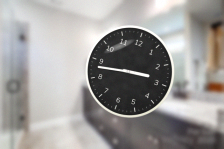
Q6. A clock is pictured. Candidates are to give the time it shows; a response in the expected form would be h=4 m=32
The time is h=2 m=43
